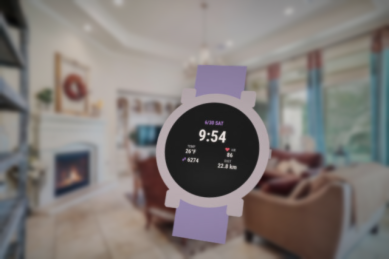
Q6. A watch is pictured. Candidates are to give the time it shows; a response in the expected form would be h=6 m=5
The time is h=9 m=54
